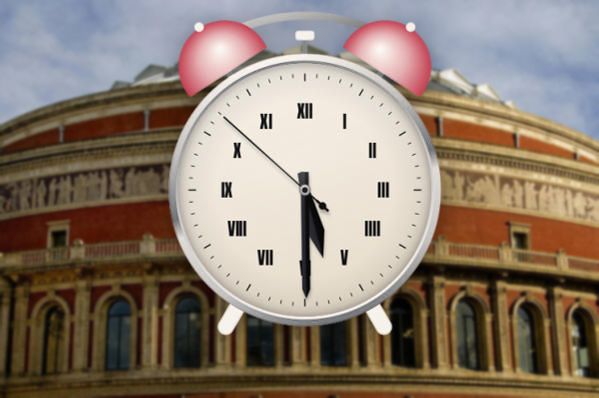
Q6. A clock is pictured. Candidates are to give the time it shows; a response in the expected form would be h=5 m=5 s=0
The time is h=5 m=29 s=52
